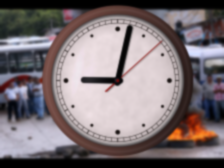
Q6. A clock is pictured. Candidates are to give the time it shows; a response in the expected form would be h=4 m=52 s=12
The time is h=9 m=2 s=8
